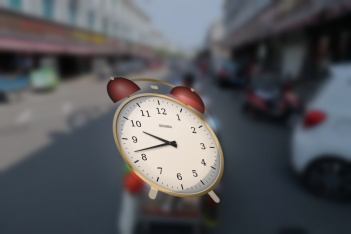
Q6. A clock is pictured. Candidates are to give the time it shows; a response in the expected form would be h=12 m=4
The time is h=9 m=42
